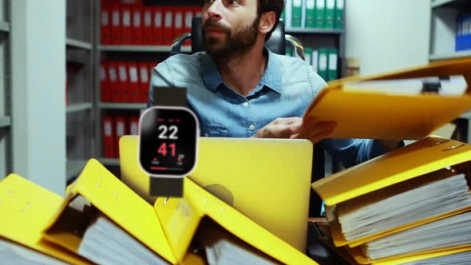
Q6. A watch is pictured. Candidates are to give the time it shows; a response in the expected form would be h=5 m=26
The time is h=22 m=41
